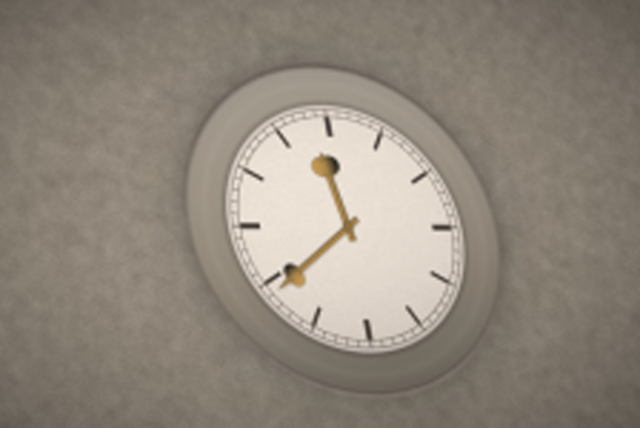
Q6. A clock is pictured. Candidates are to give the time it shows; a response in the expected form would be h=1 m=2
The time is h=11 m=39
